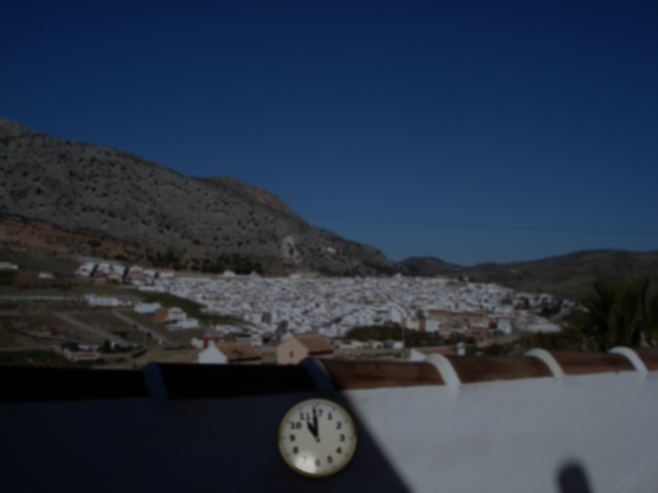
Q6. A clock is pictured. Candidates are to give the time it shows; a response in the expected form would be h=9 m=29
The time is h=10 m=59
